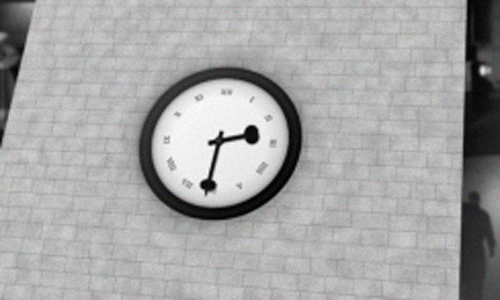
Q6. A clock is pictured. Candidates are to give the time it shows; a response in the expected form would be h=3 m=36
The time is h=2 m=31
